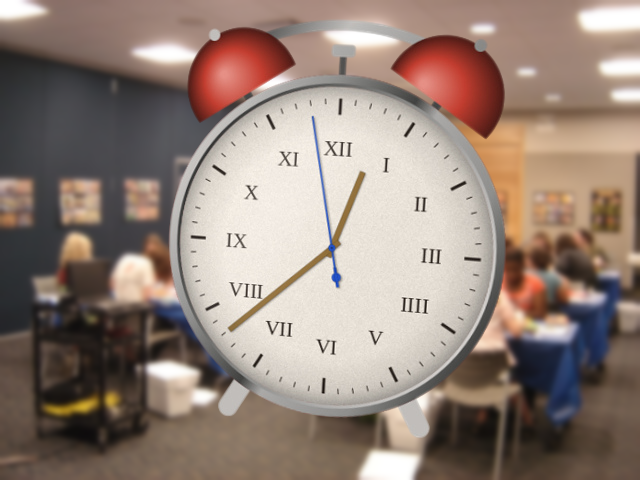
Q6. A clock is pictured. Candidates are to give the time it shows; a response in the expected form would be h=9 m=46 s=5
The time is h=12 m=37 s=58
